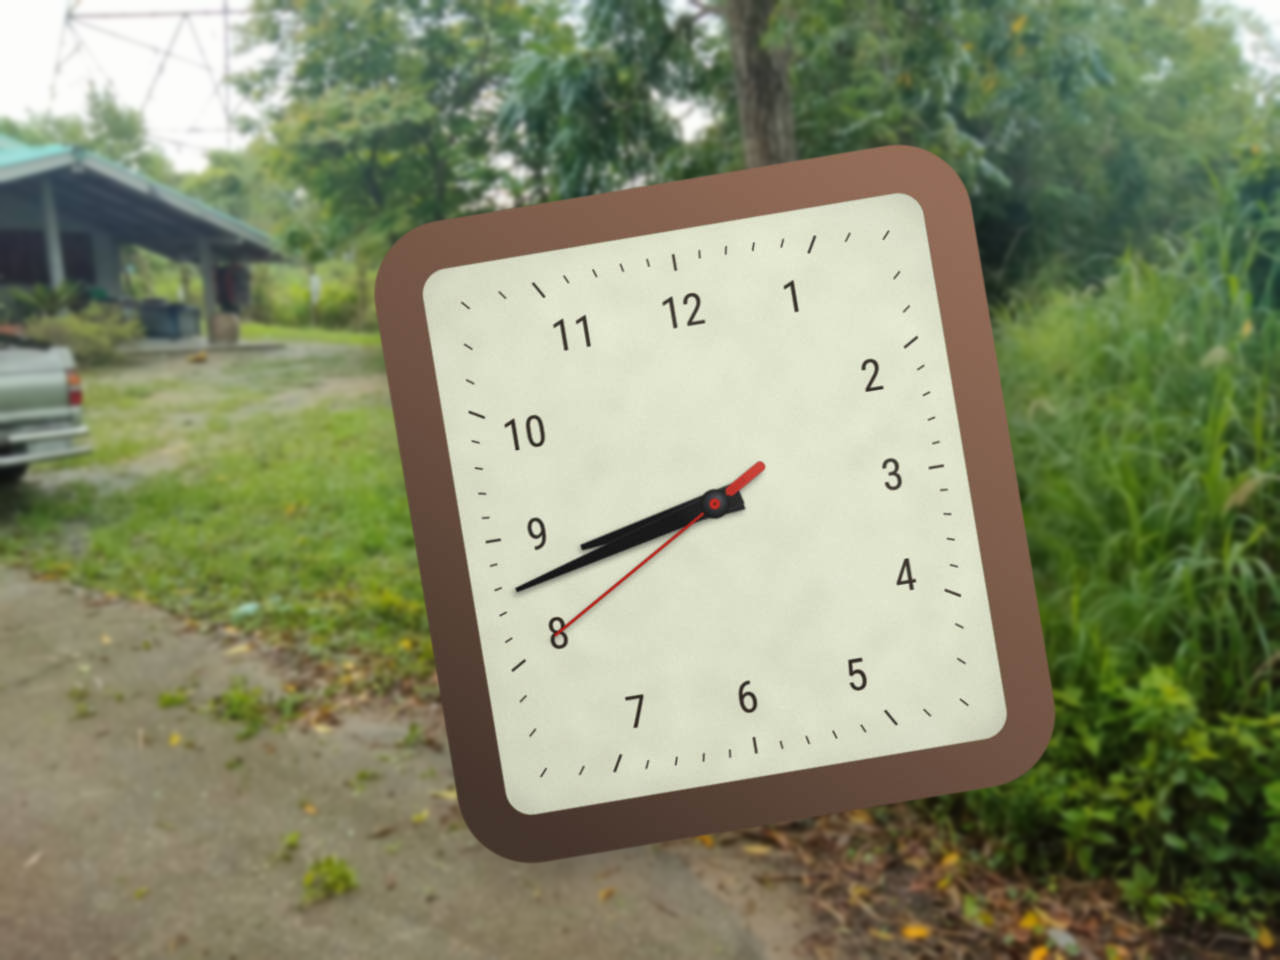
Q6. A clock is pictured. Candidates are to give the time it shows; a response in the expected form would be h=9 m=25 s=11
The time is h=8 m=42 s=40
